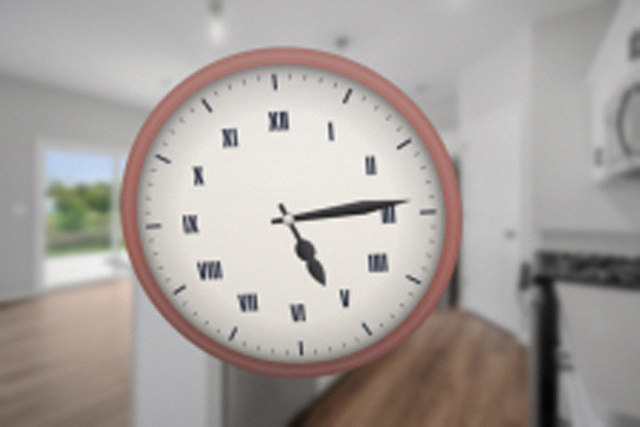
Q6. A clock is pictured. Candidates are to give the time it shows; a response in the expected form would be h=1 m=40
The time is h=5 m=14
